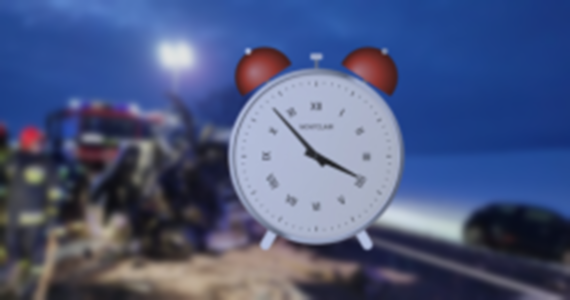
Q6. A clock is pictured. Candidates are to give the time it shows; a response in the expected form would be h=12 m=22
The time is h=3 m=53
